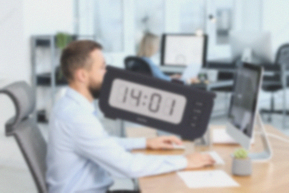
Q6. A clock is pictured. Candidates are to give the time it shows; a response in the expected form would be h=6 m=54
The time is h=14 m=1
